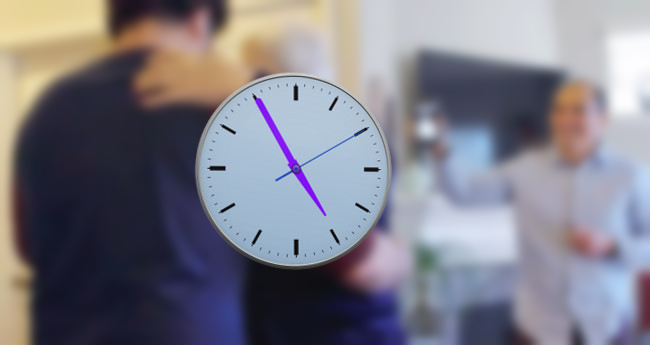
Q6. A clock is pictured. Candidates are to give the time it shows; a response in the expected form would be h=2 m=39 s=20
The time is h=4 m=55 s=10
